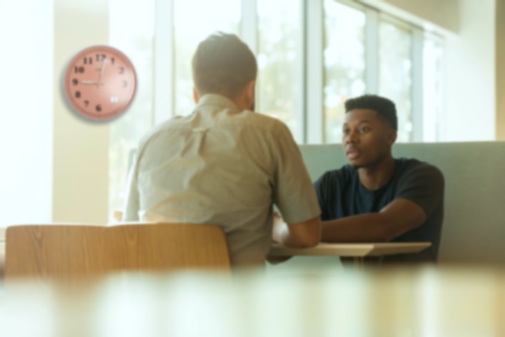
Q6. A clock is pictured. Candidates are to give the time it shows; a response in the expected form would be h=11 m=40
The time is h=9 m=2
